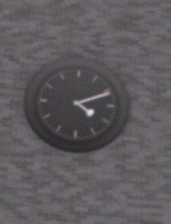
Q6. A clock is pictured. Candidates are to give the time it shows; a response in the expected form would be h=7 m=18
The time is h=4 m=11
